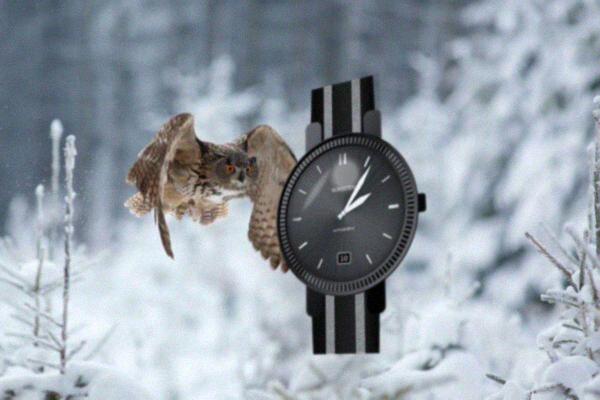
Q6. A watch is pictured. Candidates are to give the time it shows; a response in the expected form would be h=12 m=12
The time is h=2 m=6
